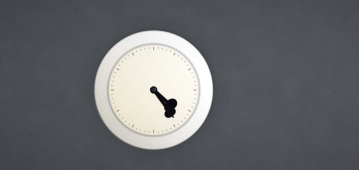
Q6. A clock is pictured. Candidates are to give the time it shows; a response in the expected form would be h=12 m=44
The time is h=4 m=24
